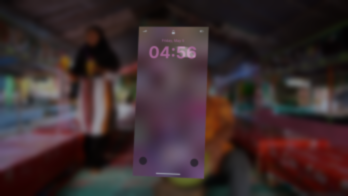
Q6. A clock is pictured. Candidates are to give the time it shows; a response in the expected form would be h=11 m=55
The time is h=4 m=56
